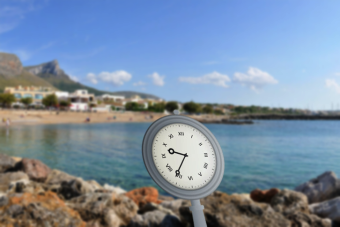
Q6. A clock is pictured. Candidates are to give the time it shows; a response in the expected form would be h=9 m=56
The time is h=9 m=36
